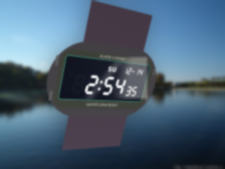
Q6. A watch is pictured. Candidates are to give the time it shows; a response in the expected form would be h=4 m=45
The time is h=2 m=54
